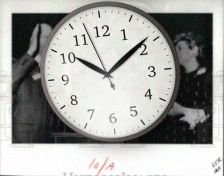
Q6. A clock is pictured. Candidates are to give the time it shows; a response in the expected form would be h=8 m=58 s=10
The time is h=10 m=8 s=57
